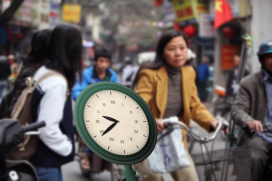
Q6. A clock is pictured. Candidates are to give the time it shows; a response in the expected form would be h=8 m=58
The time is h=9 m=39
